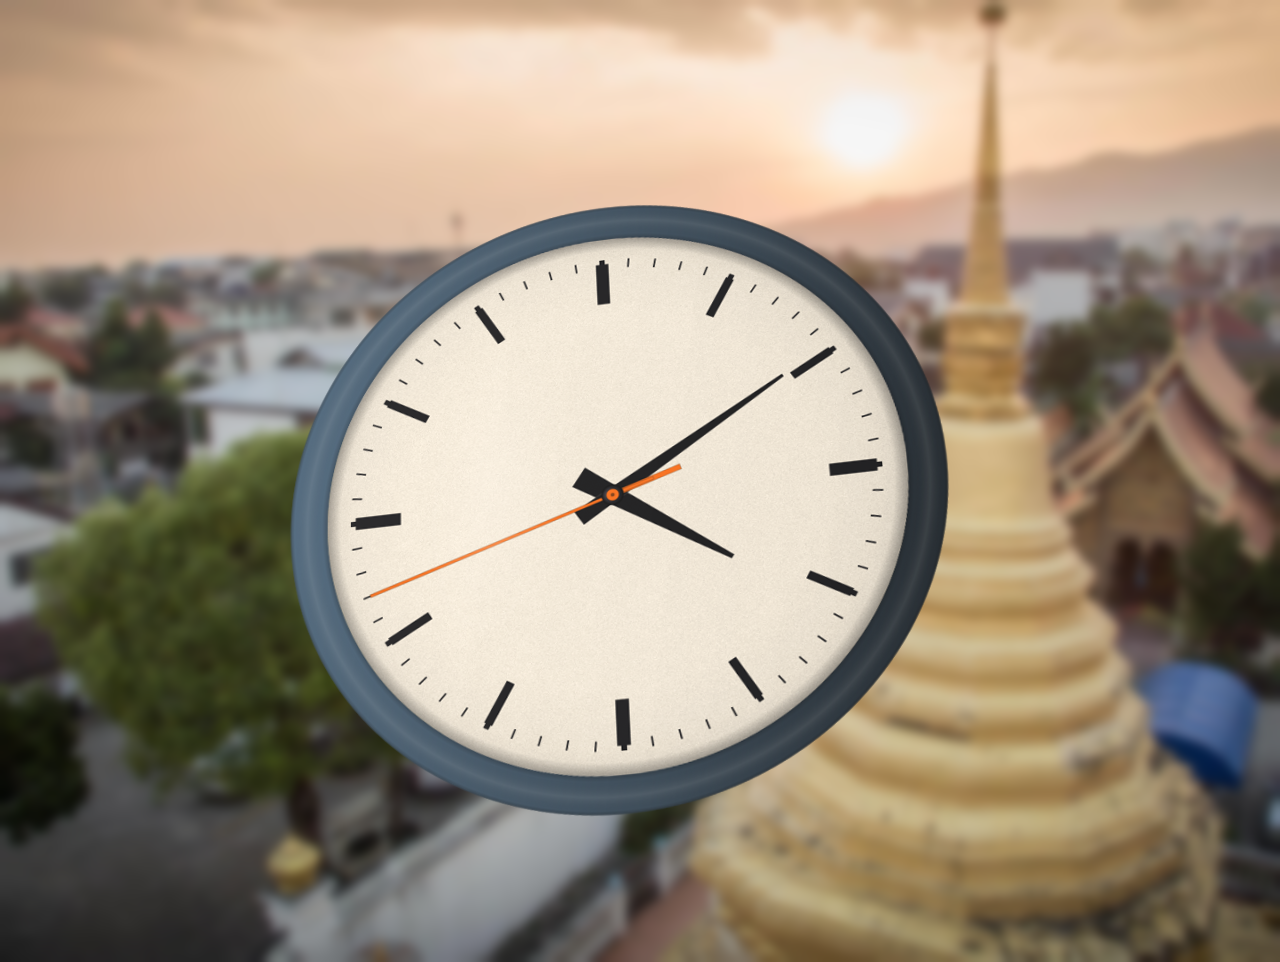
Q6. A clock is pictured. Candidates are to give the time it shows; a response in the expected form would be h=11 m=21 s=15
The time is h=4 m=9 s=42
